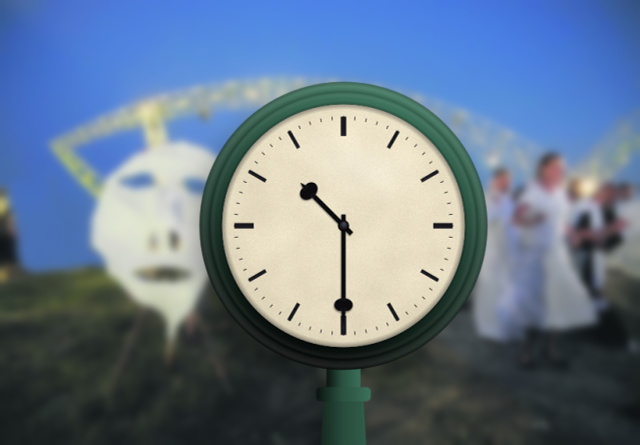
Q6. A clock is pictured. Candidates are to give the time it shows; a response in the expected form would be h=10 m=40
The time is h=10 m=30
